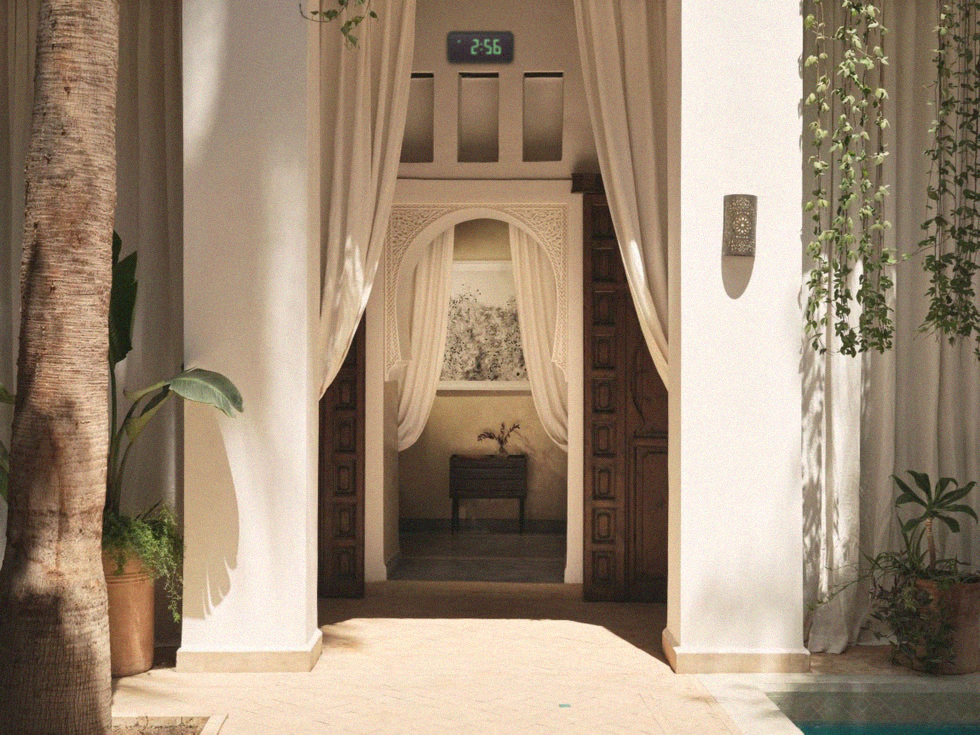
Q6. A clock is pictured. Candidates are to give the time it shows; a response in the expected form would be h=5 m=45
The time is h=2 m=56
